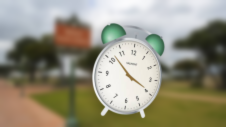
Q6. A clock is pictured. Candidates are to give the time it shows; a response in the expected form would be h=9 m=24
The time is h=3 m=52
